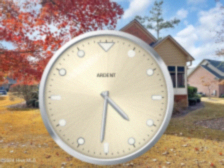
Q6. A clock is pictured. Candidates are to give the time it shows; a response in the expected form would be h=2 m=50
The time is h=4 m=31
